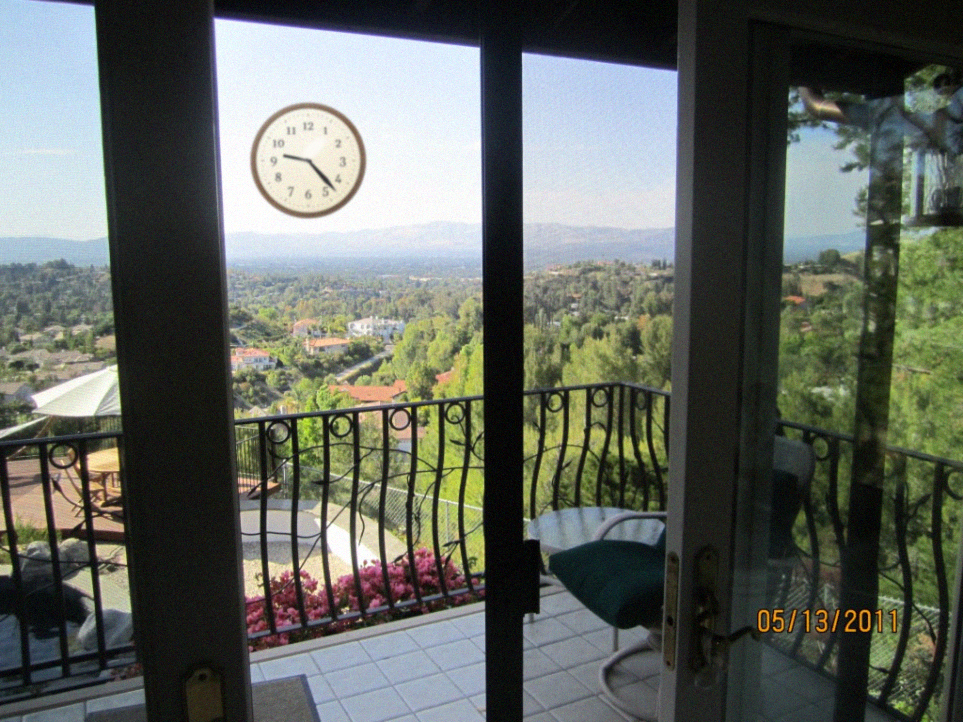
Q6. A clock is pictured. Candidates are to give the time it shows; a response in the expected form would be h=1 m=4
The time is h=9 m=23
